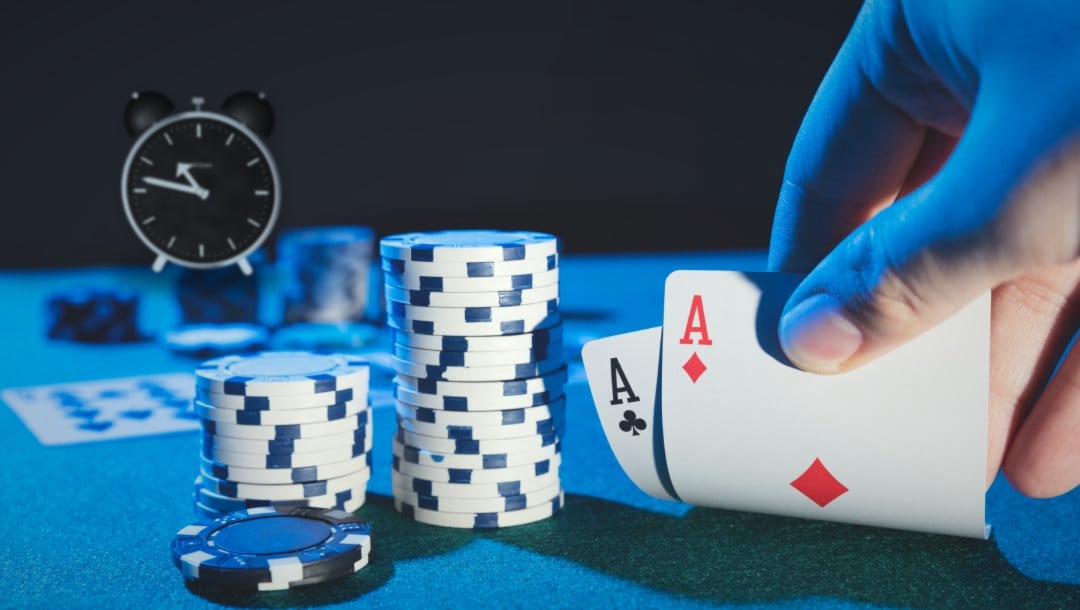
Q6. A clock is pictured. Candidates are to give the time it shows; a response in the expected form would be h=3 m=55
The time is h=10 m=47
